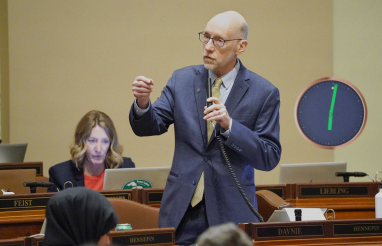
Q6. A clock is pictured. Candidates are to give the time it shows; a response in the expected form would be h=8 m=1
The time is h=6 m=1
